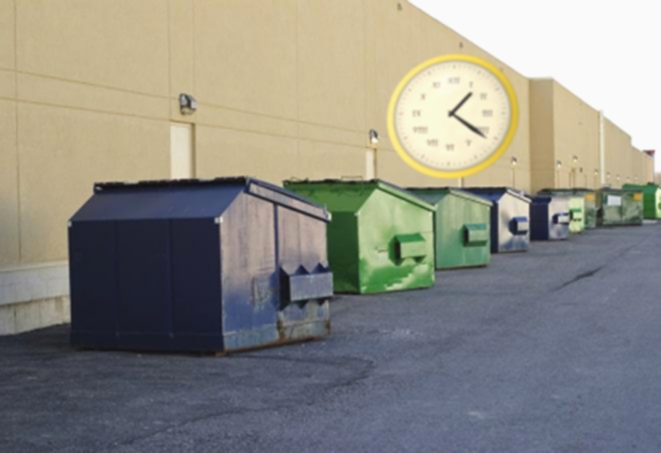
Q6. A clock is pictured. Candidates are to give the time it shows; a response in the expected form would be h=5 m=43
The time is h=1 m=21
